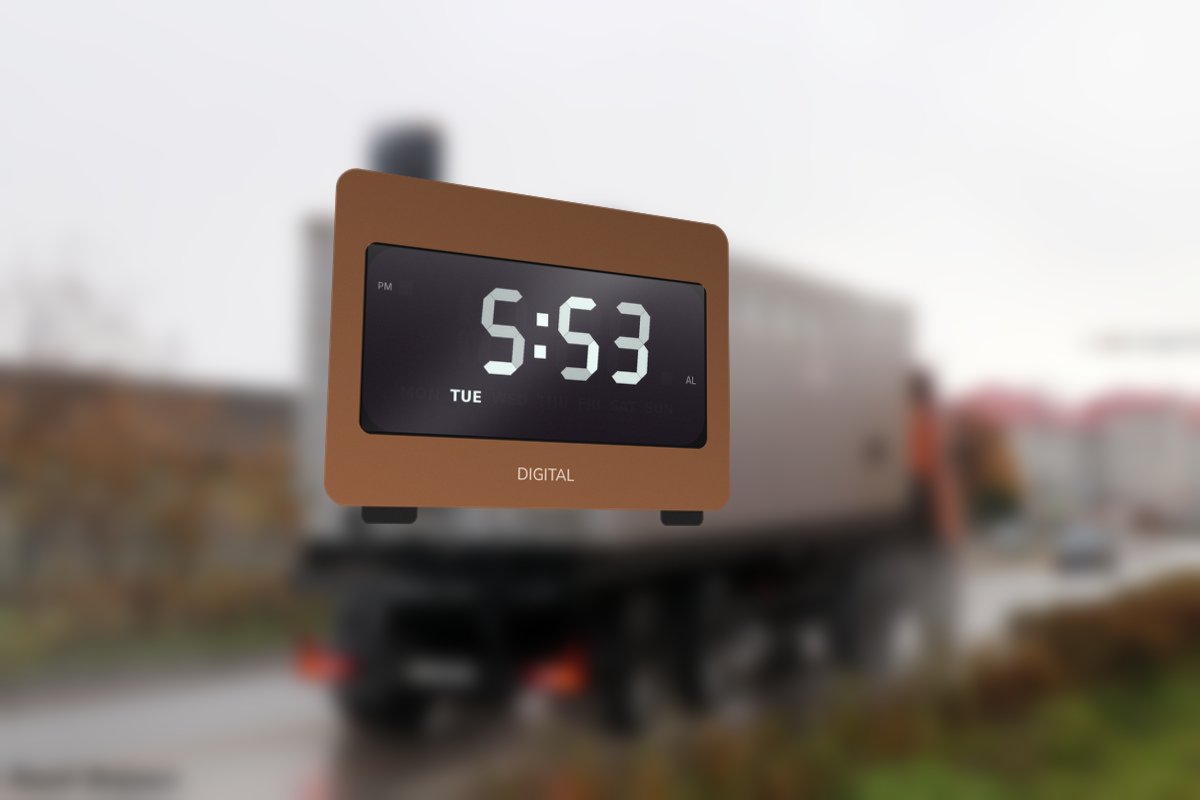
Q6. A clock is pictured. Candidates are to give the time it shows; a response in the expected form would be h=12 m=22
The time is h=5 m=53
